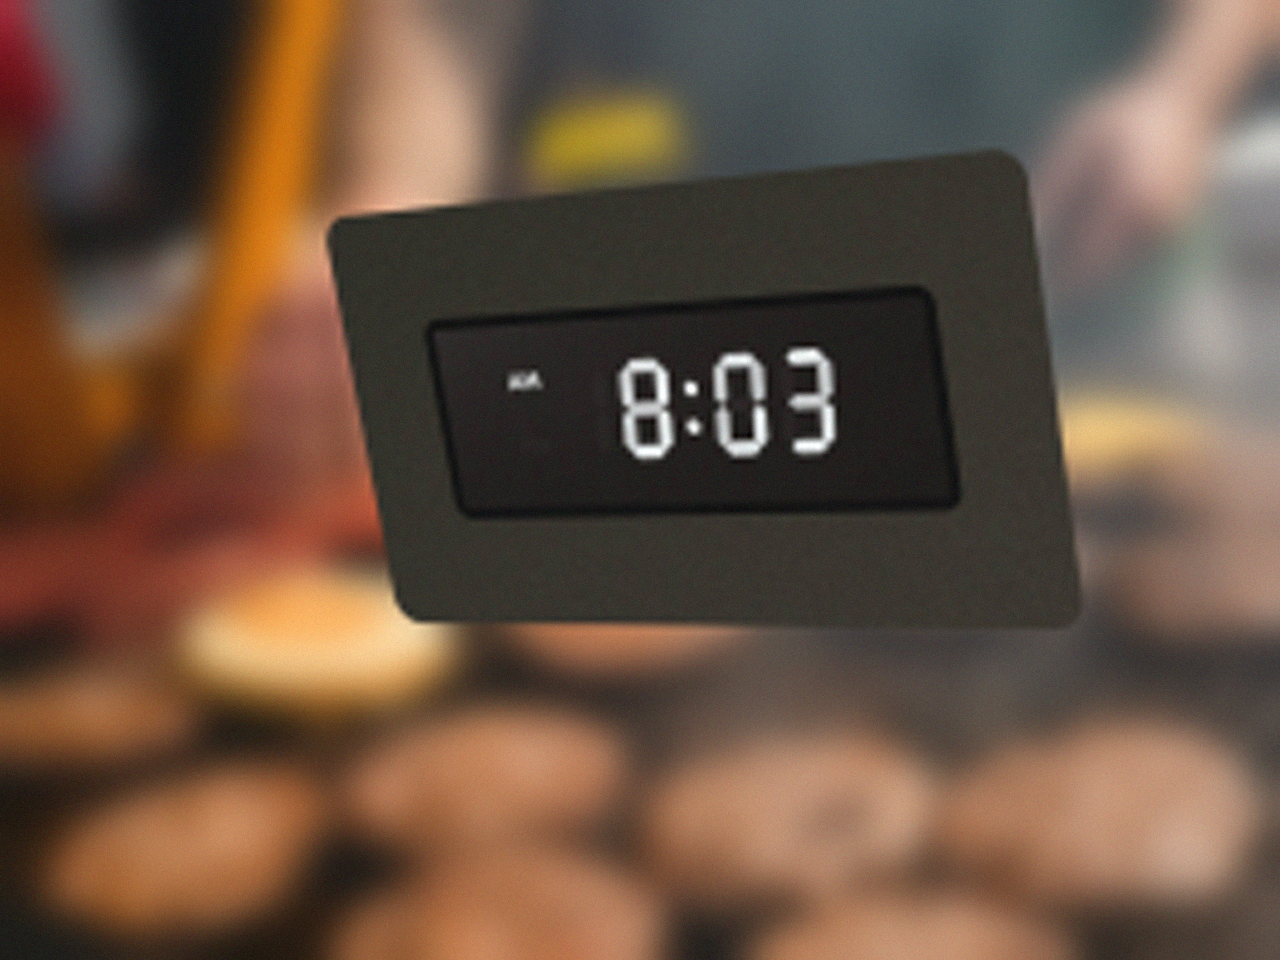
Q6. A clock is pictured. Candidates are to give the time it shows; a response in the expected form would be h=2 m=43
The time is h=8 m=3
